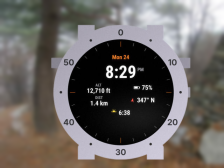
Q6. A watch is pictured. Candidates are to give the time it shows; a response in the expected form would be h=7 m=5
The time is h=8 m=29
